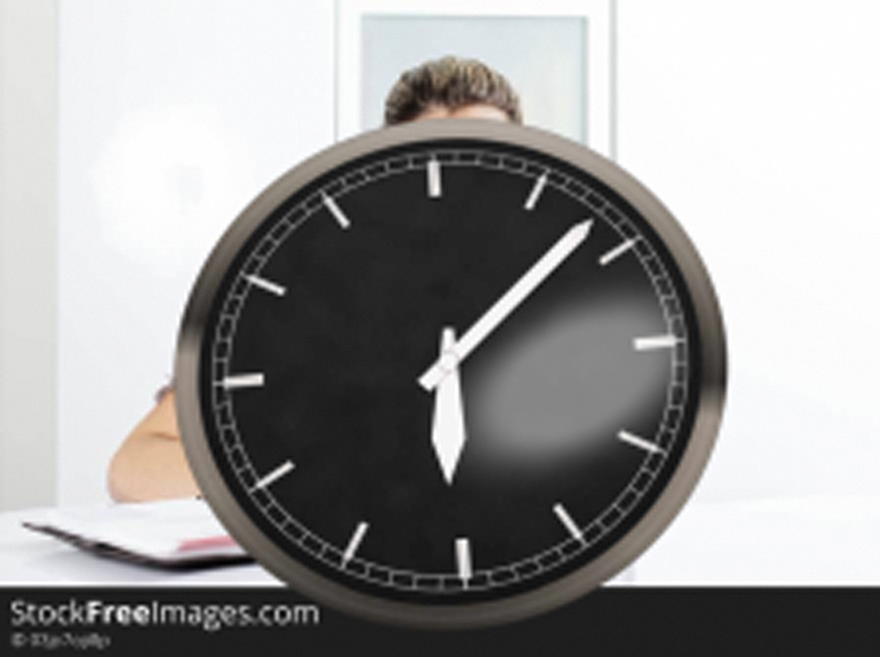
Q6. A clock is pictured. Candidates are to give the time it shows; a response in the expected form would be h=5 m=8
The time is h=6 m=8
